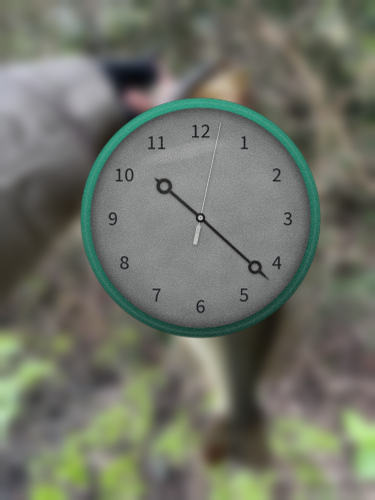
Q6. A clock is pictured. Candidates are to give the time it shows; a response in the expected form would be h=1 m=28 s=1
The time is h=10 m=22 s=2
